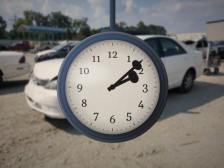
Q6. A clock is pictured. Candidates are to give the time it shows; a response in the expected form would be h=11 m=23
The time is h=2 m=8
